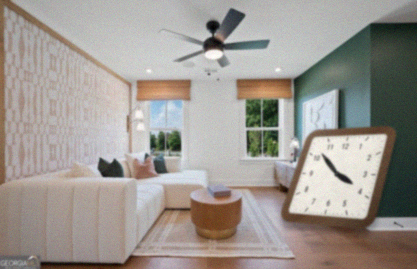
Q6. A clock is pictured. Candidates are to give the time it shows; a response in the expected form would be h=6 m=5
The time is h=3 m=52
